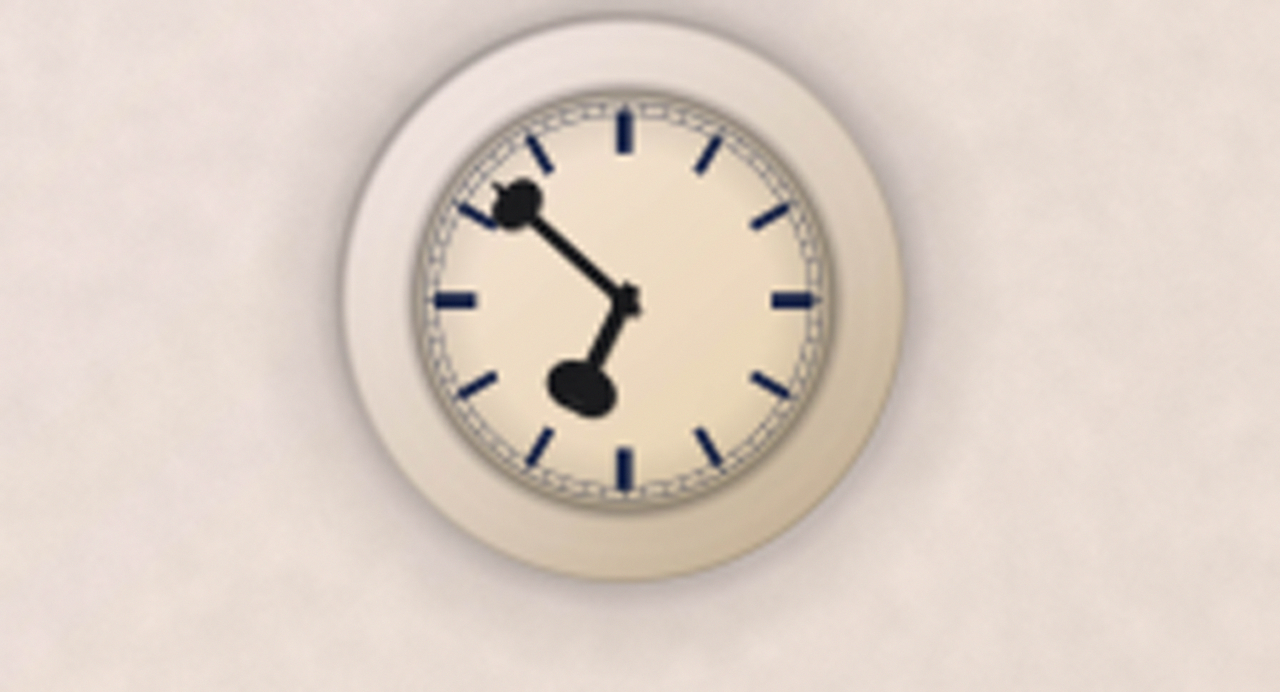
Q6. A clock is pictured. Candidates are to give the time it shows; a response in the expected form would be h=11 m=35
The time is h=6 m=52
